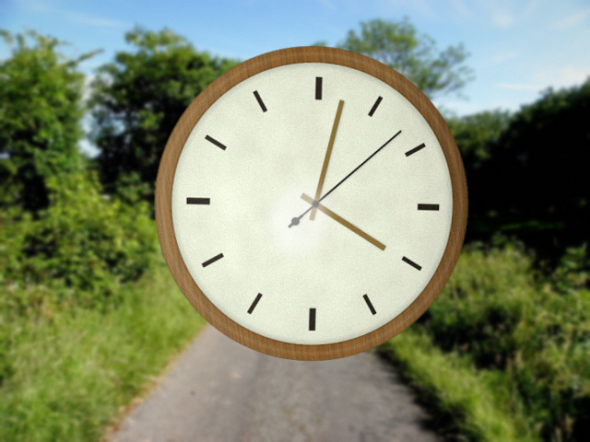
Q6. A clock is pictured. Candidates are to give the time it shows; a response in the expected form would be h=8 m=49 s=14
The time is h=4 m=2 s=8
